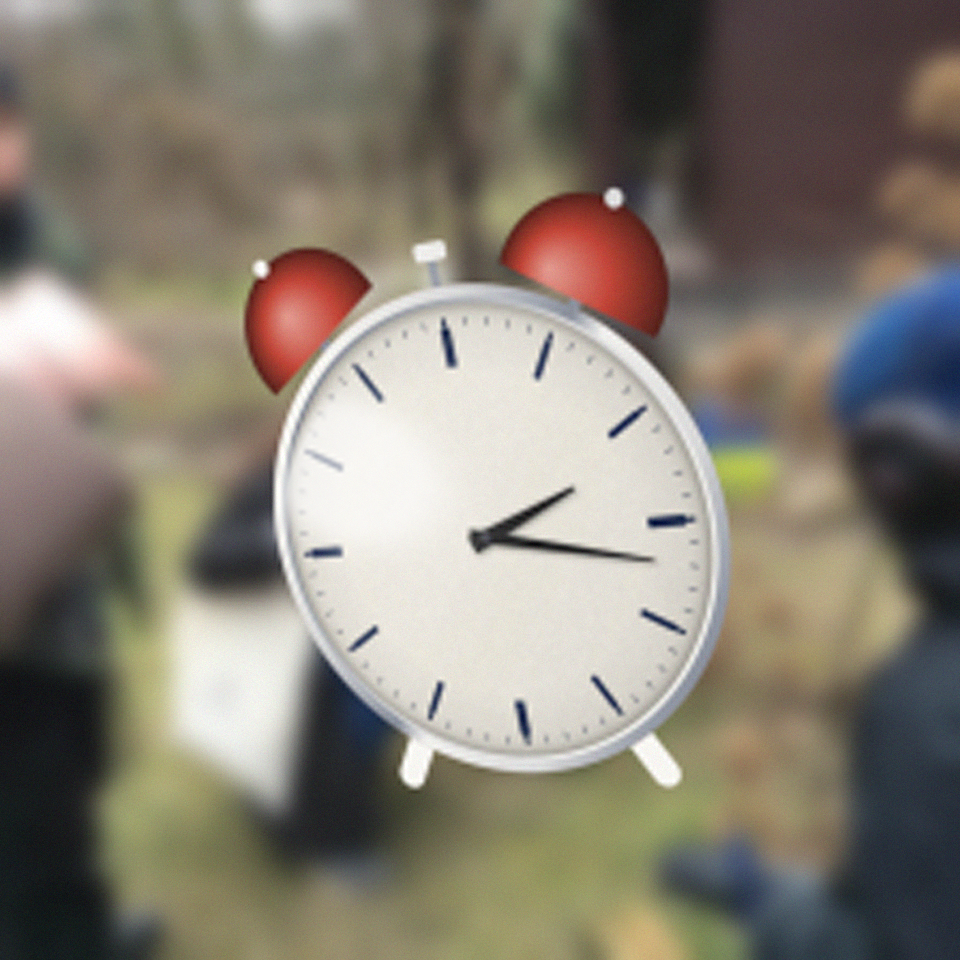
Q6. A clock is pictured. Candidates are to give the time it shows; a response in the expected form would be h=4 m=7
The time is h=2 m=17
